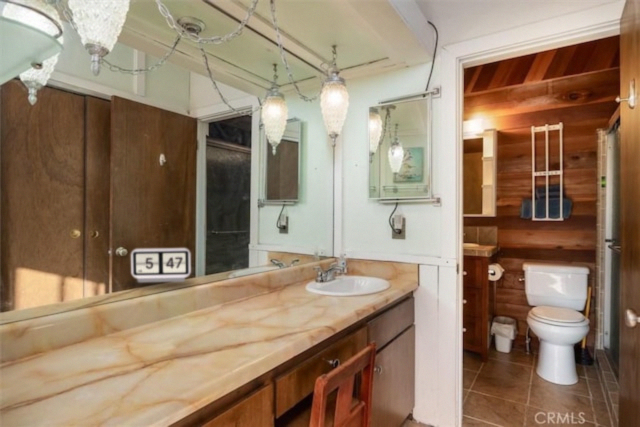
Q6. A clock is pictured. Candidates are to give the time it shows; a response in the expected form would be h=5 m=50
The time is h=5 m=47
